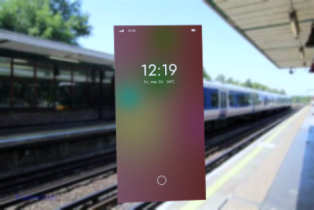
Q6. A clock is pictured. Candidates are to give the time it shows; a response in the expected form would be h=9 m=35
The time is h=12 m=19
